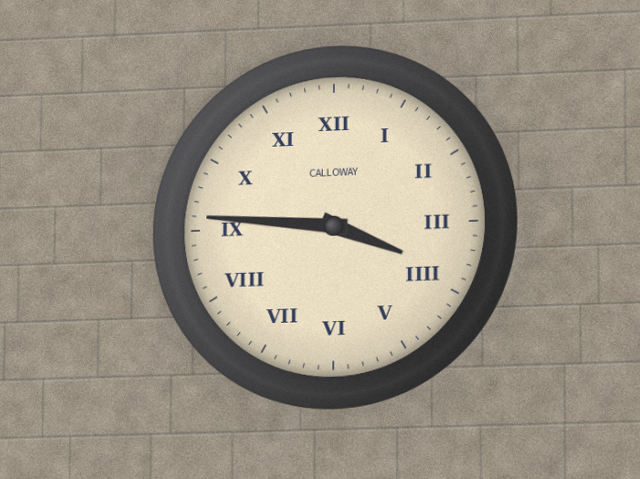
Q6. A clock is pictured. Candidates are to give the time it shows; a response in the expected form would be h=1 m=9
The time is h=3 m=46
